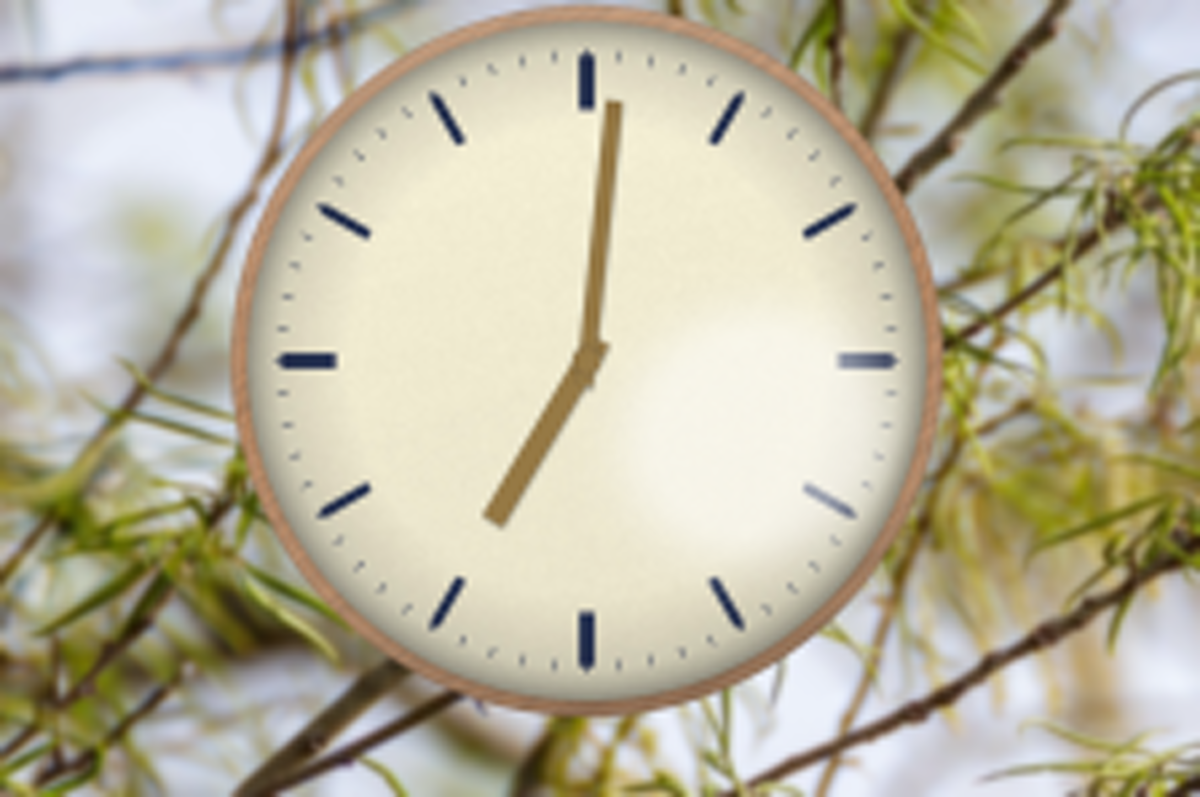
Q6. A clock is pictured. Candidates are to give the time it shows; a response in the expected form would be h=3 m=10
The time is h=7 m=1
